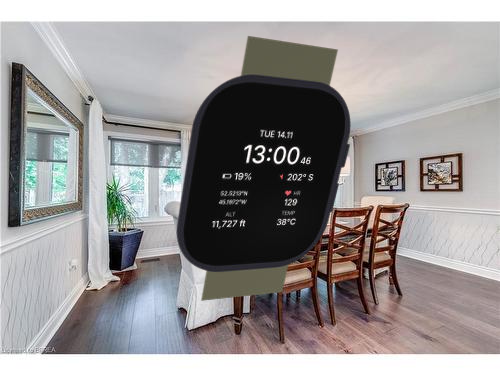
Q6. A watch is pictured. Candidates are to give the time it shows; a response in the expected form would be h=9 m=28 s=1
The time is h=13 m=0 s=46
